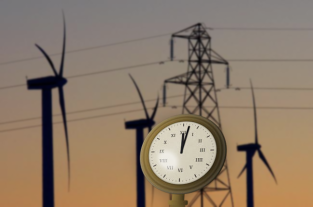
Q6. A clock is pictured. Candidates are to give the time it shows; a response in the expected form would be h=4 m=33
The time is h=12 m=2
